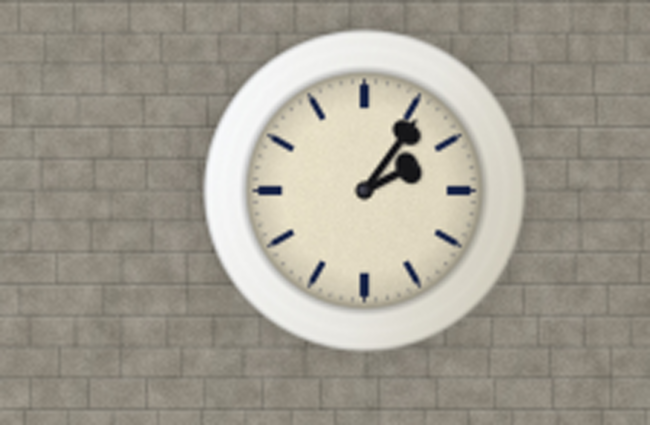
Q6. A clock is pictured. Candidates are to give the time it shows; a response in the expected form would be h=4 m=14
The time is h=2 m=6
